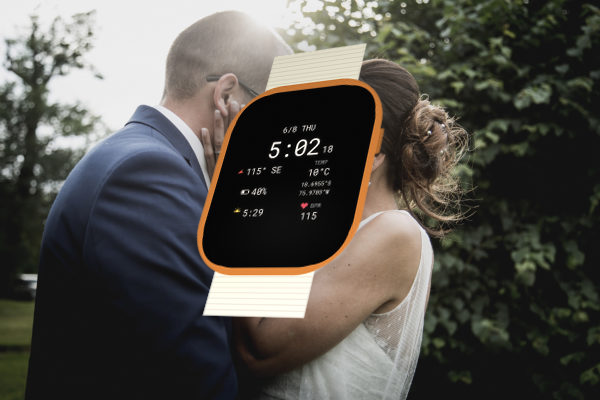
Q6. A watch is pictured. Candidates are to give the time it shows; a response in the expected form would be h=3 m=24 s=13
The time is h=5 m=2 s=18
